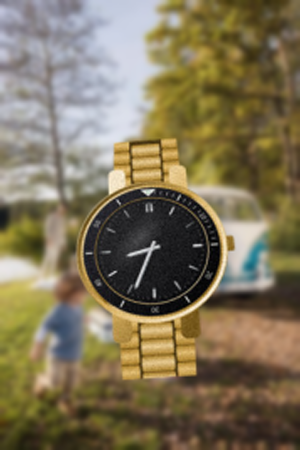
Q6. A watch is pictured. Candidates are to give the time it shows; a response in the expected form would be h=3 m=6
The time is h=8 m=34
